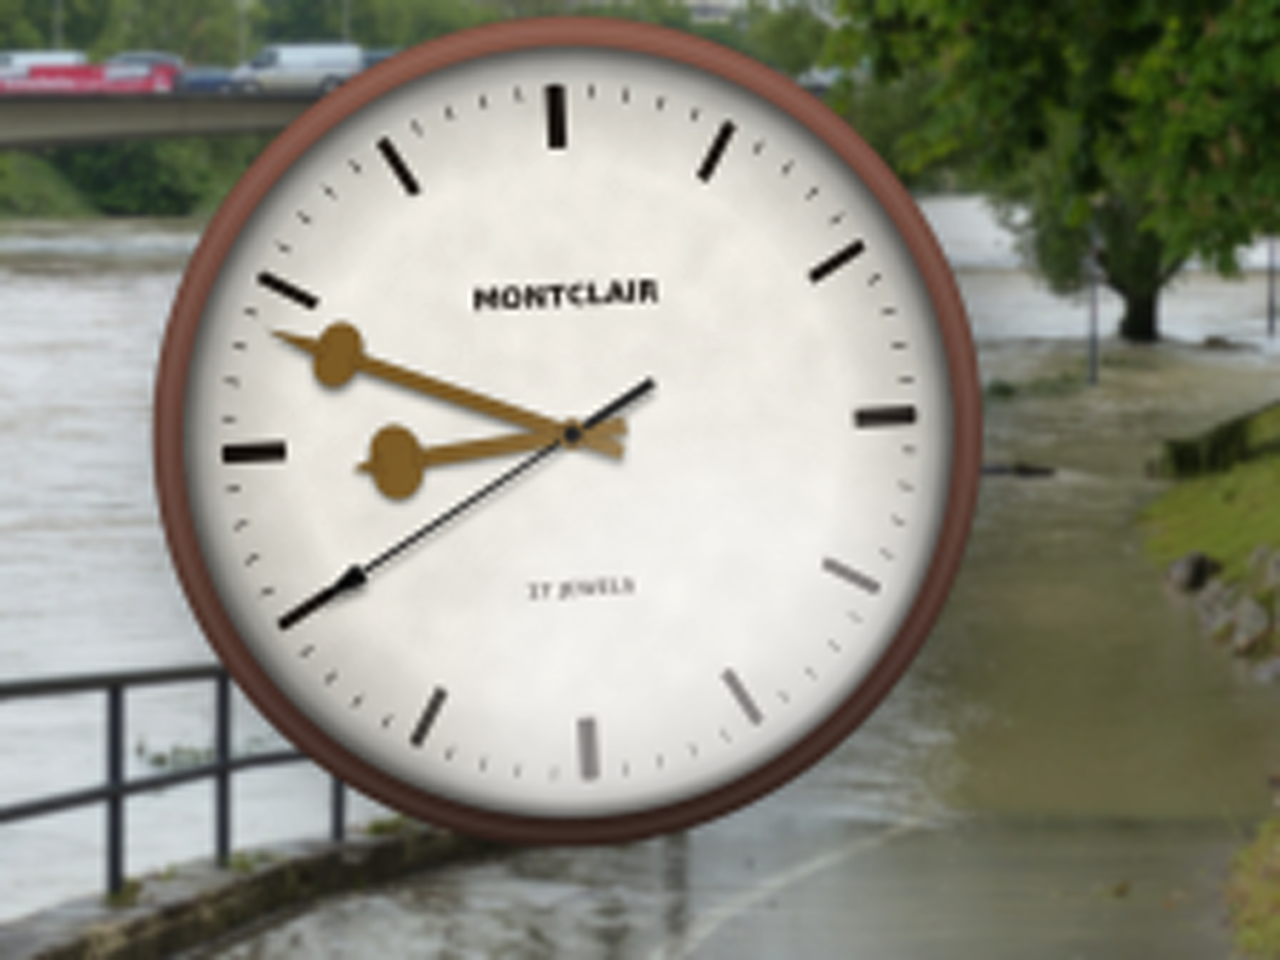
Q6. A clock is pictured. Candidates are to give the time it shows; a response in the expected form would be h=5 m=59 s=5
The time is h=8 m=48 s=40
